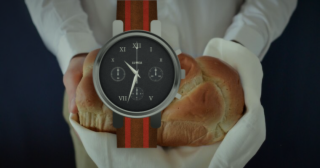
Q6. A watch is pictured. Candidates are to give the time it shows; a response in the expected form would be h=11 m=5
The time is h=10 m=33
